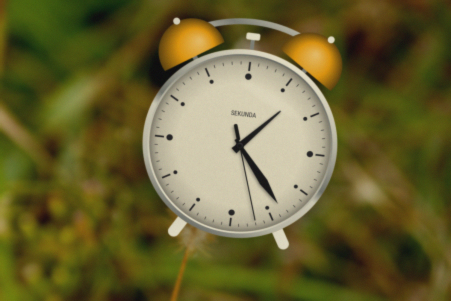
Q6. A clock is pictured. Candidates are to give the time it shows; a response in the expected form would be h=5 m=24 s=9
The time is h=1 m=23 s=27
